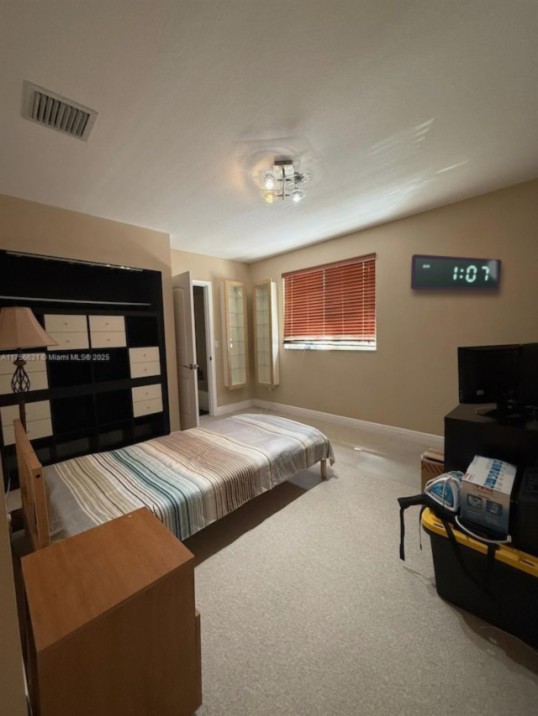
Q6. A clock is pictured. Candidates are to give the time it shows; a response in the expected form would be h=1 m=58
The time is h=1 m=7
